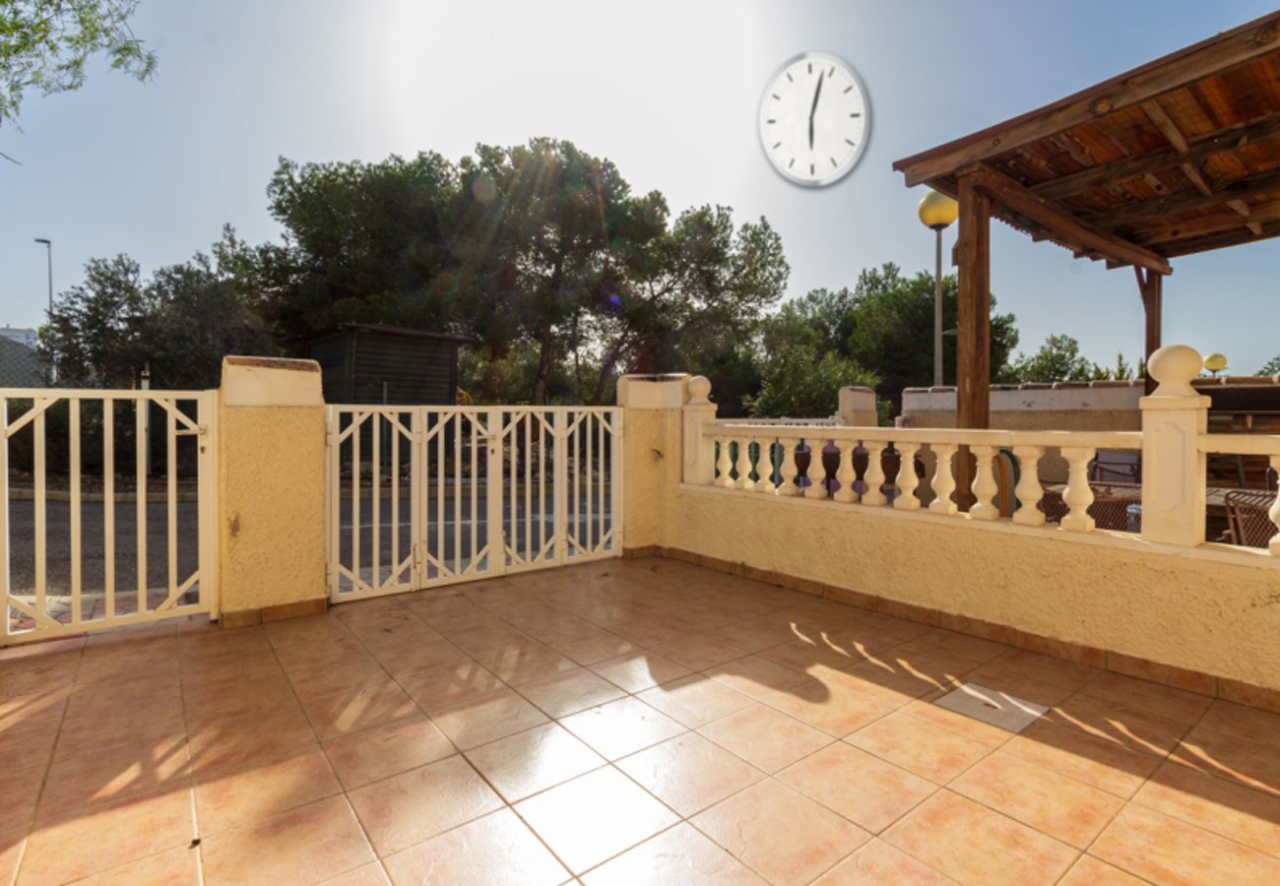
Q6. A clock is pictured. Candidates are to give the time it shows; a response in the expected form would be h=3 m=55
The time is h=6 m=3
